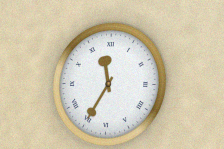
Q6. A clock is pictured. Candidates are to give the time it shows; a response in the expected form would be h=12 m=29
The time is h=11 m=35
